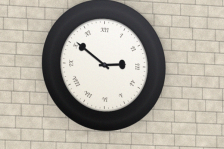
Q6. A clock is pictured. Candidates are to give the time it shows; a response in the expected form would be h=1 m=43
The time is h=2 m=51
